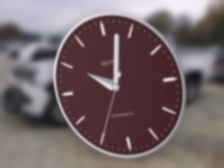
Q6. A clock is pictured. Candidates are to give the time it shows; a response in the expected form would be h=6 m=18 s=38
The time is h=10 m=2 s=35
